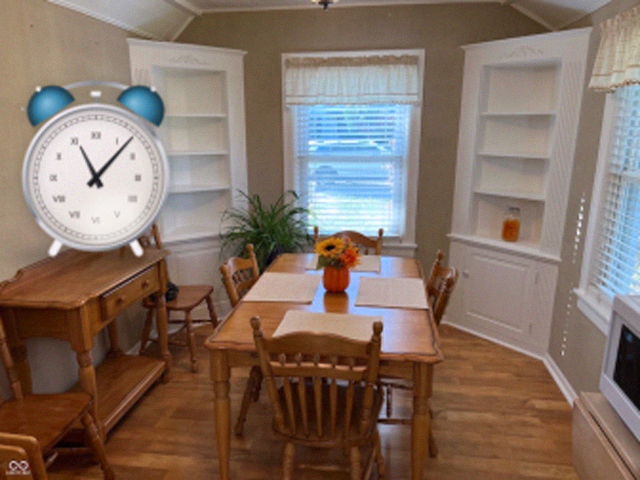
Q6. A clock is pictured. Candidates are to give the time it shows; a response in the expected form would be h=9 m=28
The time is h=11 m=7
